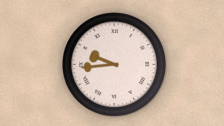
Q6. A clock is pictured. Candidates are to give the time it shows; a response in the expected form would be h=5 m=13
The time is h=9 m=44
